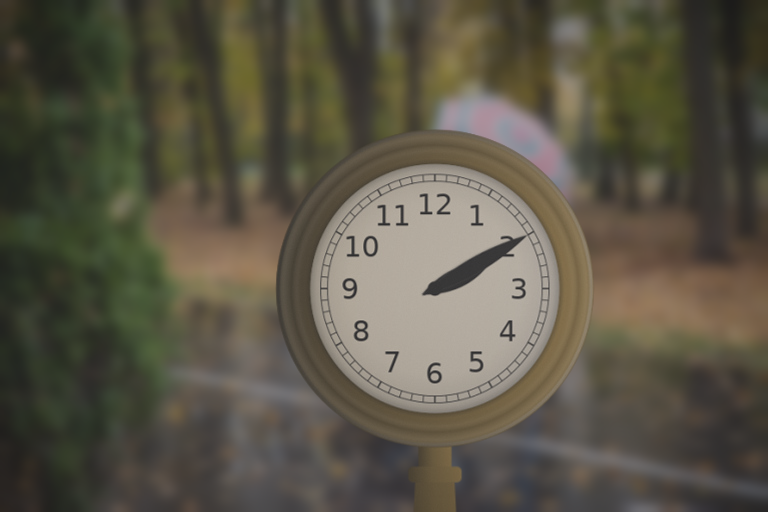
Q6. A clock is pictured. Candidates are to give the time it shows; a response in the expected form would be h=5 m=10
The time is h=2 m=10
